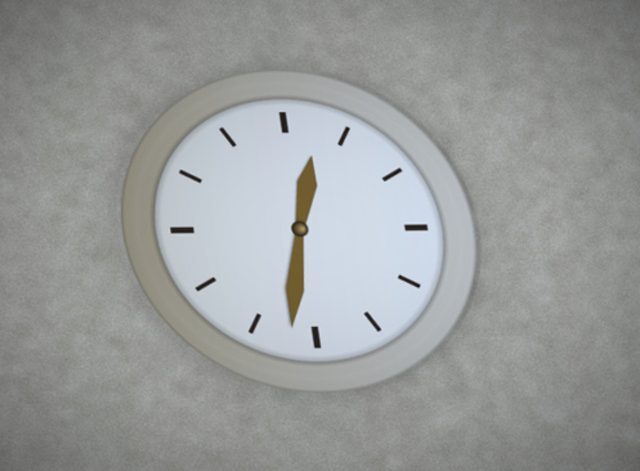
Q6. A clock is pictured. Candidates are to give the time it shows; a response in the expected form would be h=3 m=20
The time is h=12 m=32
